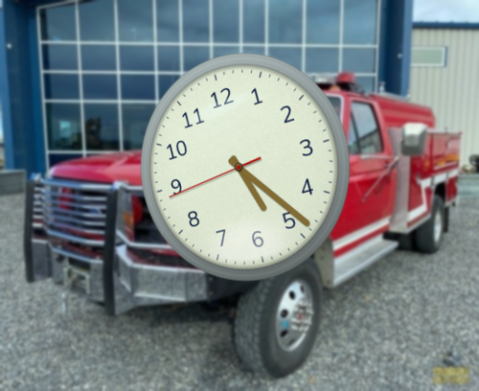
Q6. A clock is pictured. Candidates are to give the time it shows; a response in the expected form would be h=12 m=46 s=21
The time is h=5 m=23 s=44
